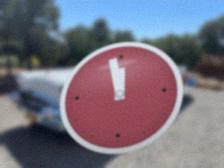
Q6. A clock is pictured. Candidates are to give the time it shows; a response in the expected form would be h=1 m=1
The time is h=11 m=58
